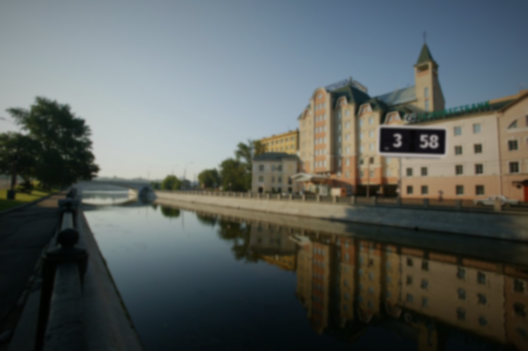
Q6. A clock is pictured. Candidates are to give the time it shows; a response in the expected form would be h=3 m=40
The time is h=3 m=58
